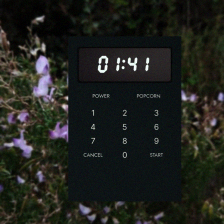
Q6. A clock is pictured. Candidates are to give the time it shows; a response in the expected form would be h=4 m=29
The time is h=1 m=41
